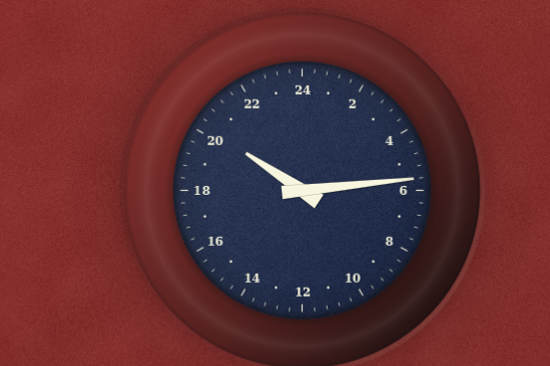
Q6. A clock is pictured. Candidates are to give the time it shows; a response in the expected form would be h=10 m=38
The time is h=20 m=14
